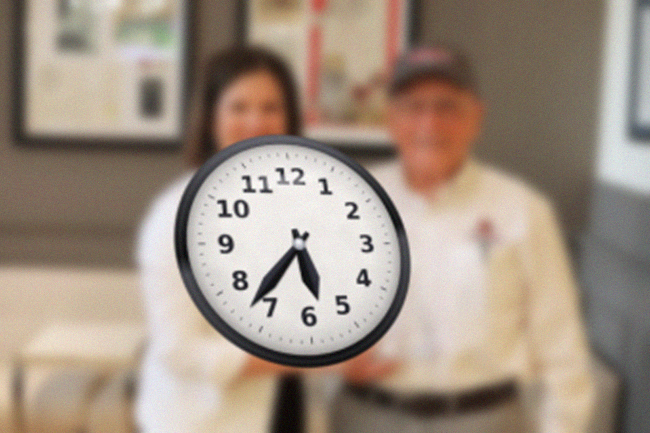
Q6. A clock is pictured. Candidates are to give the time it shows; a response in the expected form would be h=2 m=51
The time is h=5 m=37
